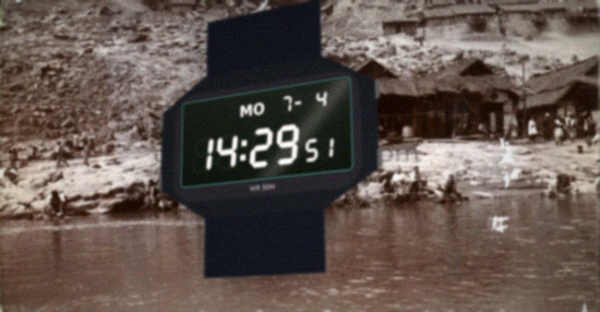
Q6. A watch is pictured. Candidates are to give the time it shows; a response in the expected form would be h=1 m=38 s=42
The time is h=14 m=29 s=51
